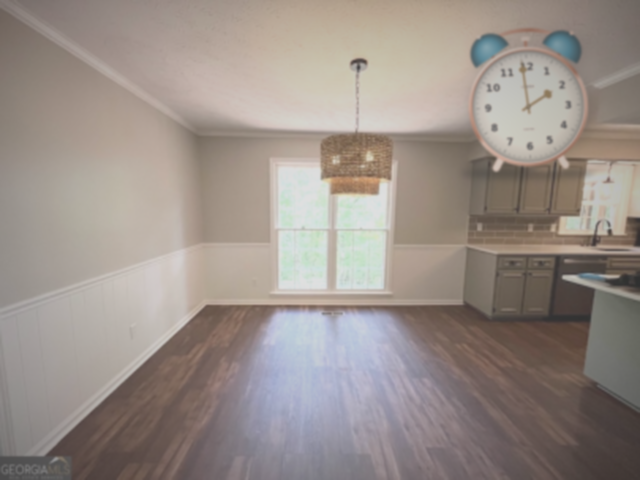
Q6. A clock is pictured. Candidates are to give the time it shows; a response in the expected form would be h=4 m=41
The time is h=1 m=59
